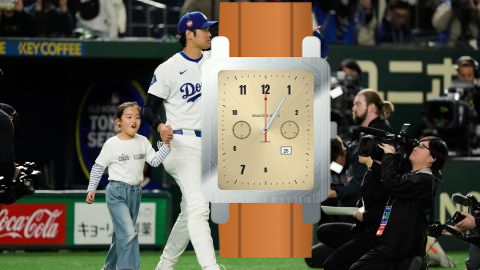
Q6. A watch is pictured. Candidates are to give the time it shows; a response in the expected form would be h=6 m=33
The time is h=1 m=5
